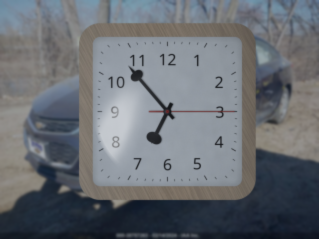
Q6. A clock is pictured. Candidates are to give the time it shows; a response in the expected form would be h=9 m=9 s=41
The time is h=6 m=53 s=15
